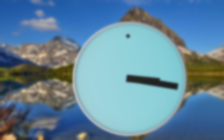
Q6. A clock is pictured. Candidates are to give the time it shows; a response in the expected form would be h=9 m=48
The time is h=3 m=17
